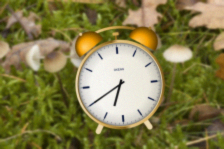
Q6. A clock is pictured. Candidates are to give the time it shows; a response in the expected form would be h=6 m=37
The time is h=6 m=40
